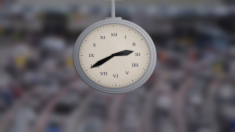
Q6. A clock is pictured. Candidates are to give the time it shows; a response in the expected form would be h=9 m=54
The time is h=2 m=40
